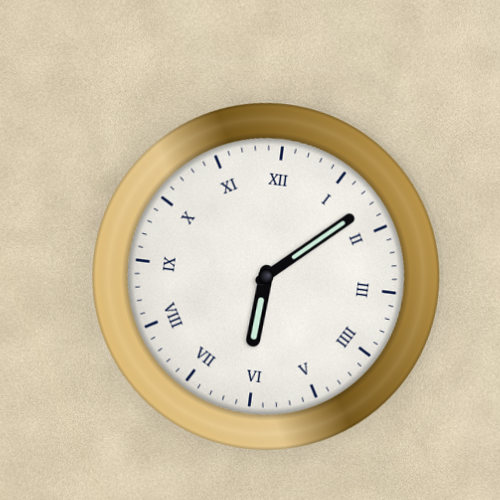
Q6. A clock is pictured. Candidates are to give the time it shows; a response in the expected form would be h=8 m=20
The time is h=6 m=8
